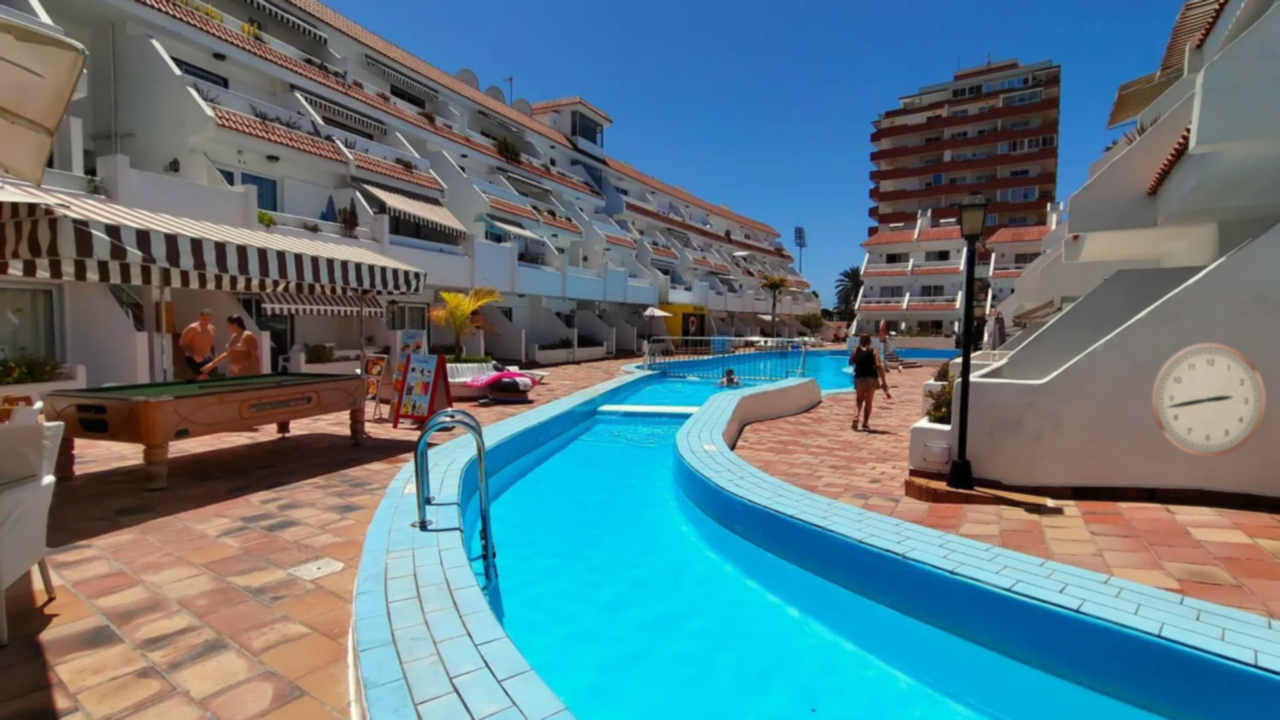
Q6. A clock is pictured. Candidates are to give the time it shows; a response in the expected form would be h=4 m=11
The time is h=2 m=43
